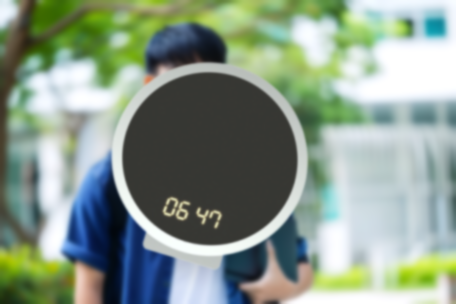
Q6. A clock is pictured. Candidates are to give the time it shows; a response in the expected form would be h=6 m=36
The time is h=6 m=47
